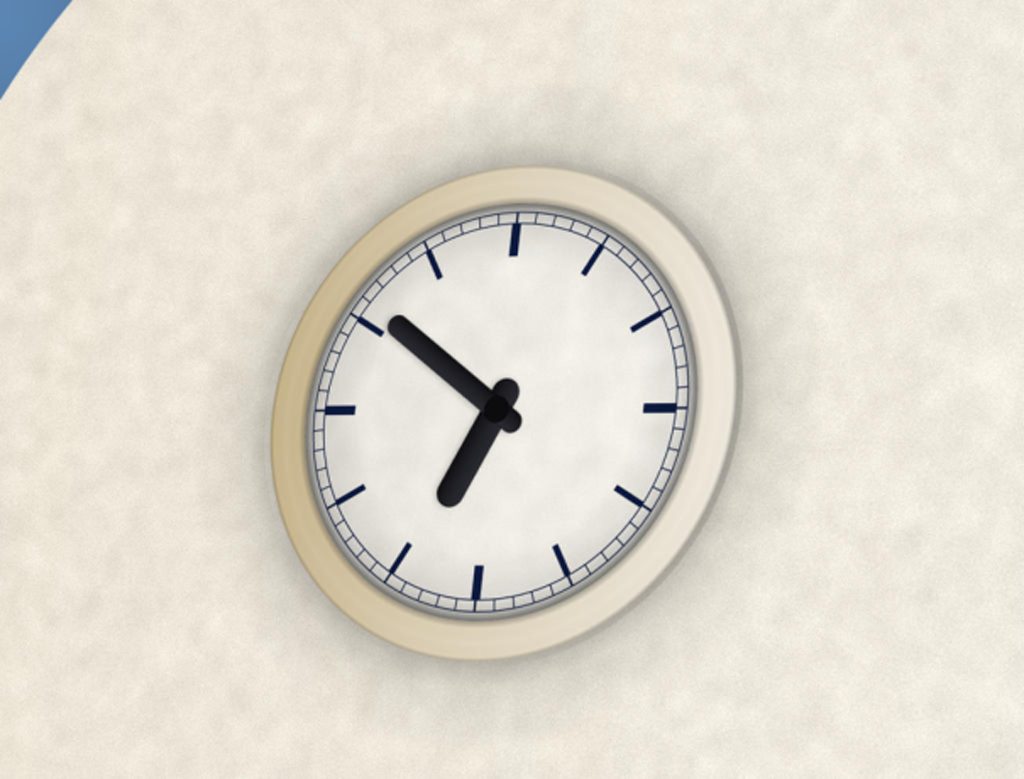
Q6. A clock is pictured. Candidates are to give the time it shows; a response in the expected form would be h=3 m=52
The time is h=6 m=51
